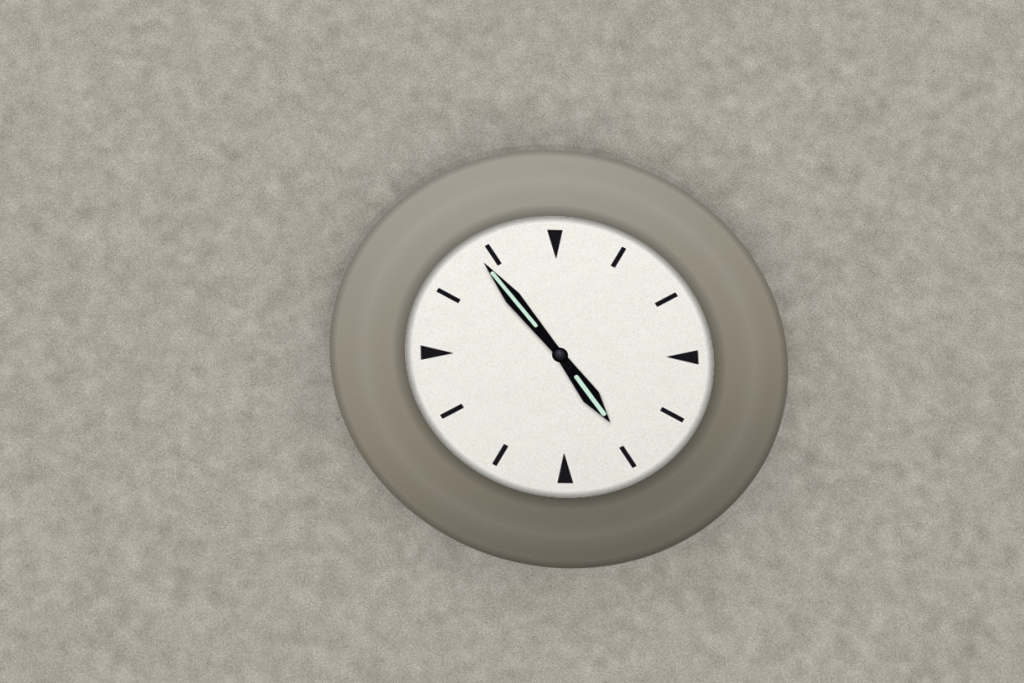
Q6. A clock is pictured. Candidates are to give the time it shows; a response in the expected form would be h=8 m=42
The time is h=4 m=54
